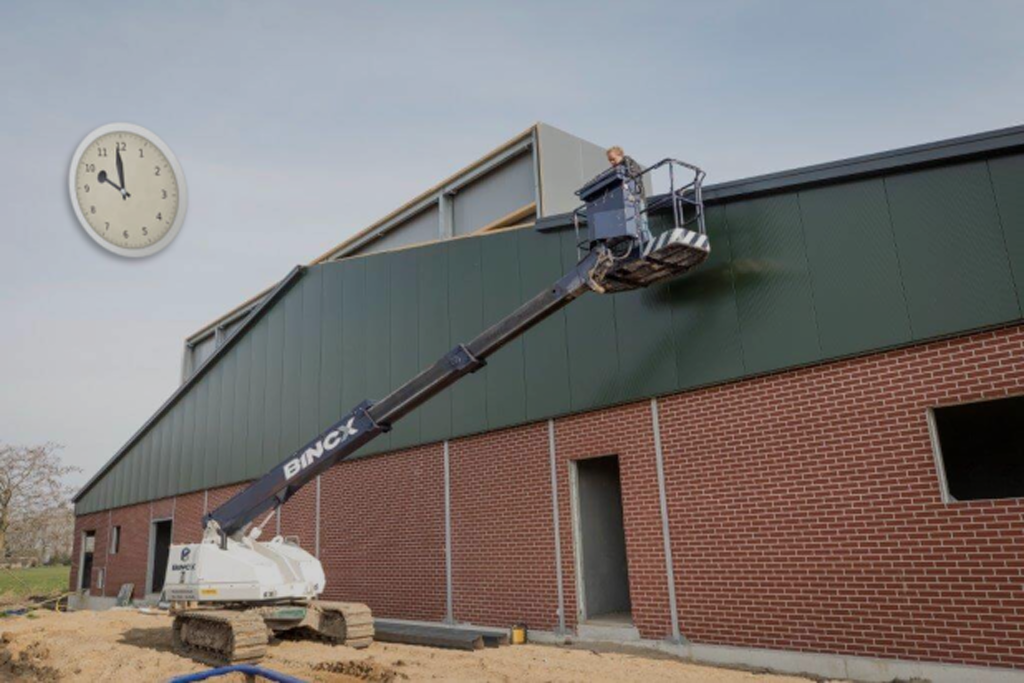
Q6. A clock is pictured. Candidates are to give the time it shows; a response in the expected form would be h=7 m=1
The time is h=9 m=59
